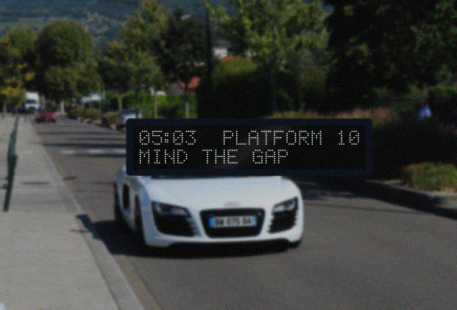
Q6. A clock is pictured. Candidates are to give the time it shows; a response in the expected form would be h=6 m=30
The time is h=5 m=3
